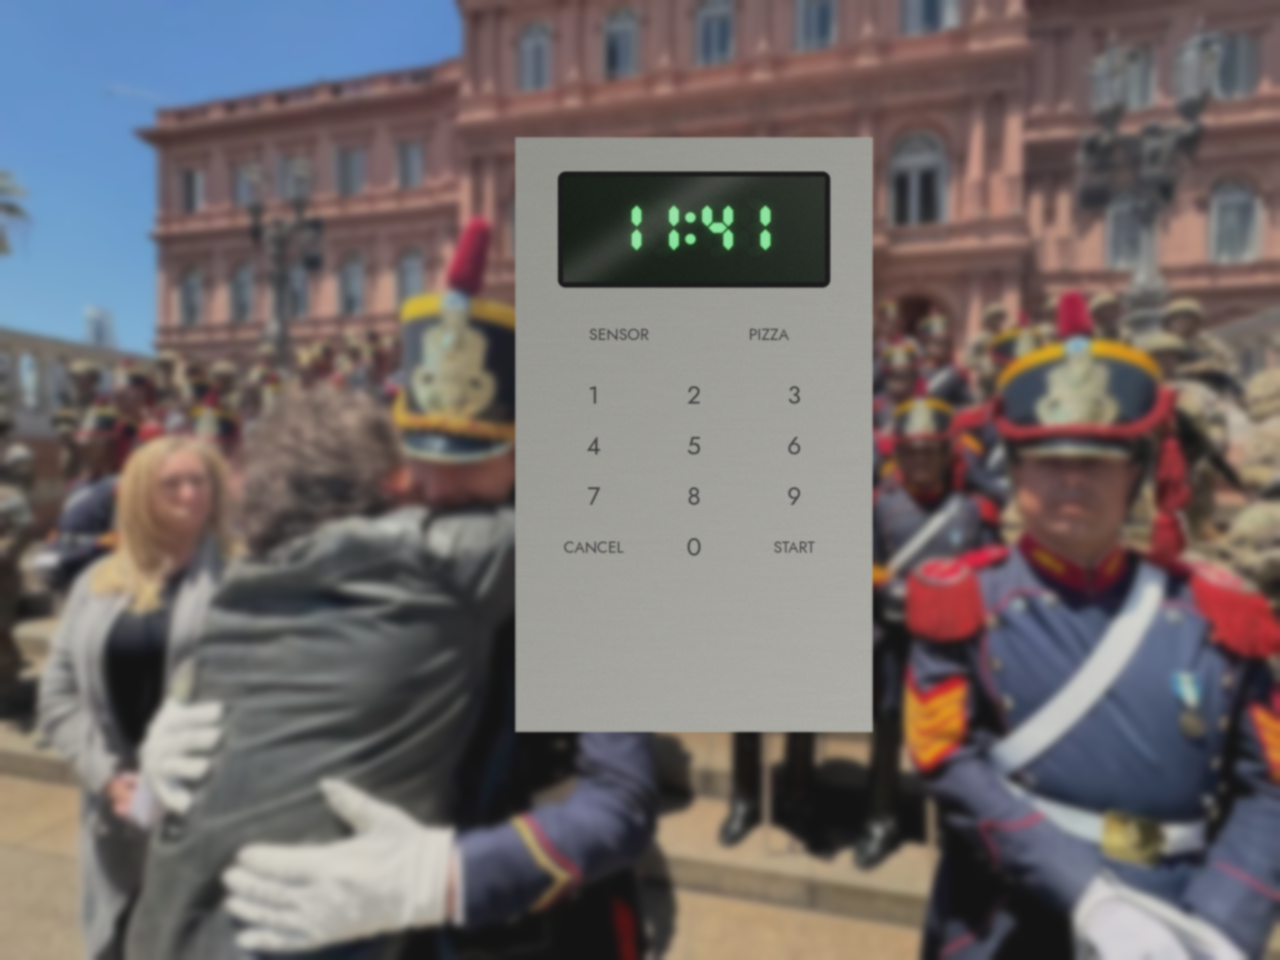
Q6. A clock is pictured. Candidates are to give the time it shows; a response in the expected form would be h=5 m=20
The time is h=11 m=41
